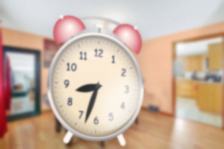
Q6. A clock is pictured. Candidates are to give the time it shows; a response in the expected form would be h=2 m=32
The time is h=8 m=33
